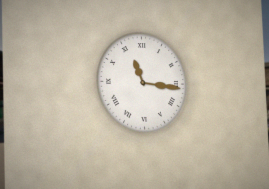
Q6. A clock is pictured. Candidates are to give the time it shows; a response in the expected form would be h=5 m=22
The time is h=11 m=16
